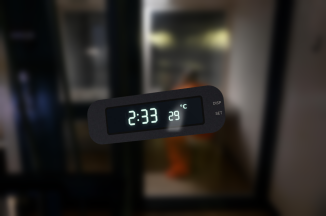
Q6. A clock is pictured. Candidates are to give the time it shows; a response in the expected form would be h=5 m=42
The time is h=2 m=33
